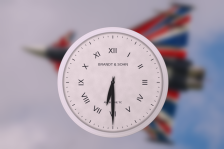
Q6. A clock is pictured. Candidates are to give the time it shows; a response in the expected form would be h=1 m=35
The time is h=6 m=30
